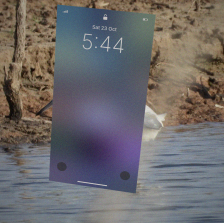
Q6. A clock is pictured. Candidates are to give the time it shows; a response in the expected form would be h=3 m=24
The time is h=5 m=44
